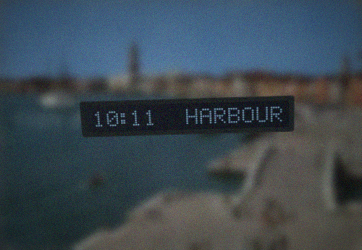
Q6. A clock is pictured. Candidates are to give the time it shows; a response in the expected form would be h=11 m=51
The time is h=10 m=11
